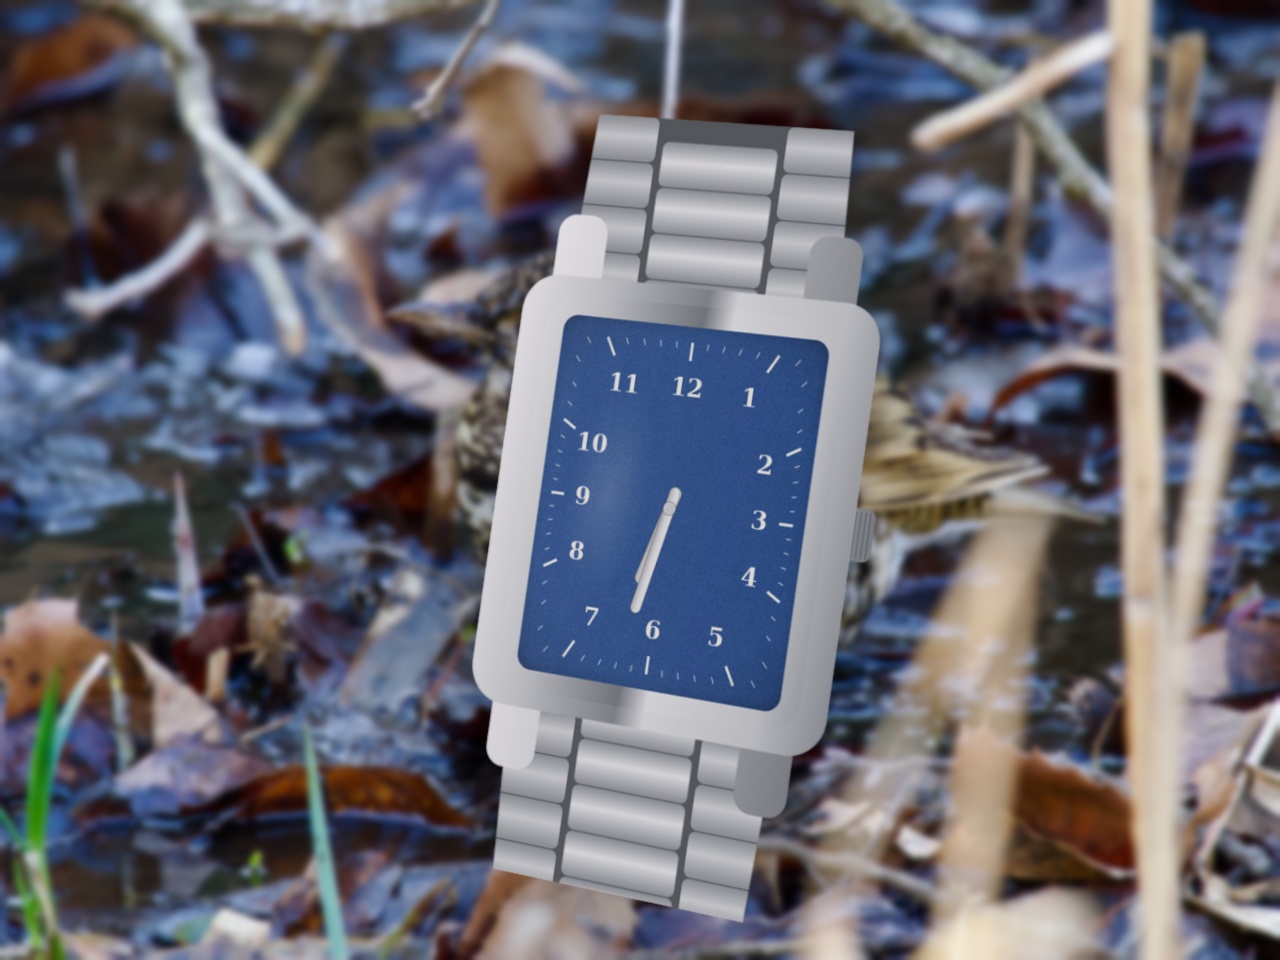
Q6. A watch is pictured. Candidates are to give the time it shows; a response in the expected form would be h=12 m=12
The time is h=6 m=32
